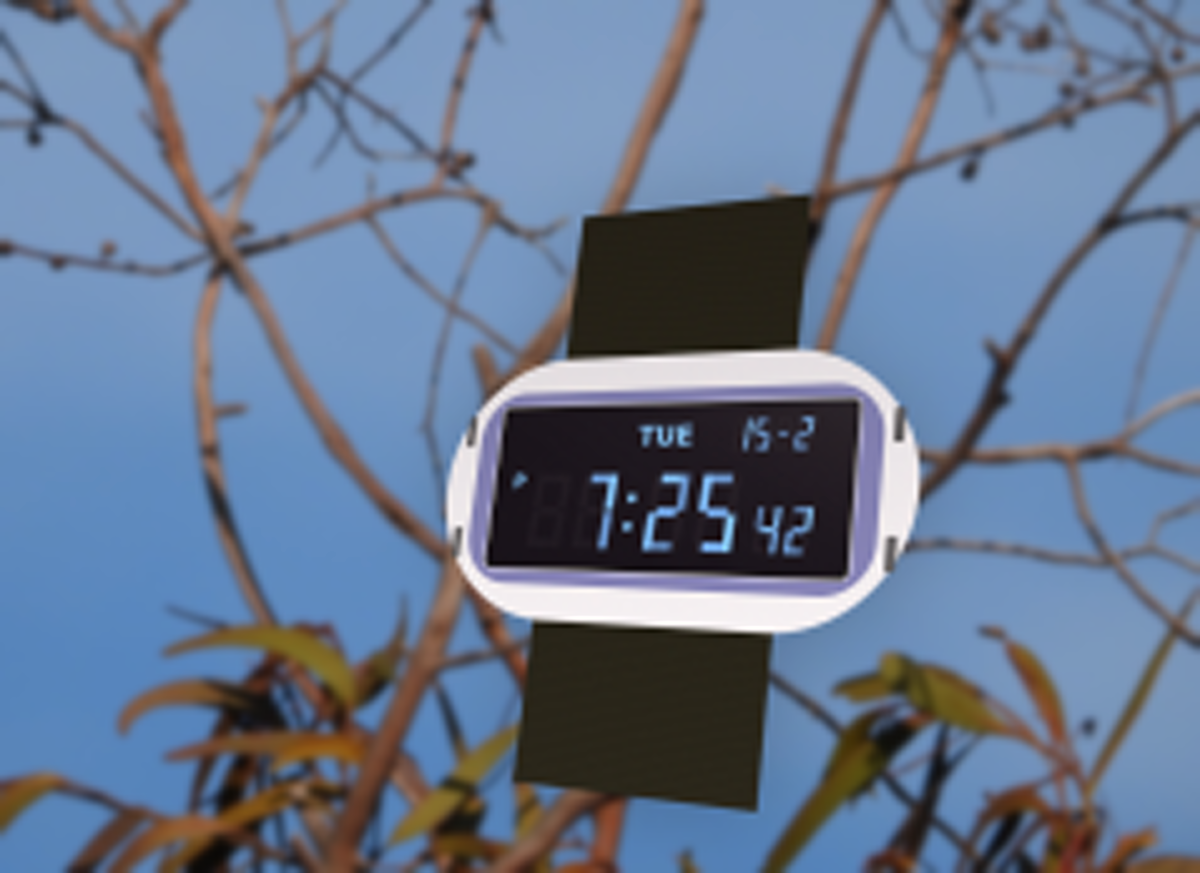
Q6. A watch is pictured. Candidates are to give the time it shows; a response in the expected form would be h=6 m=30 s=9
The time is h=7 m=25 s=42
